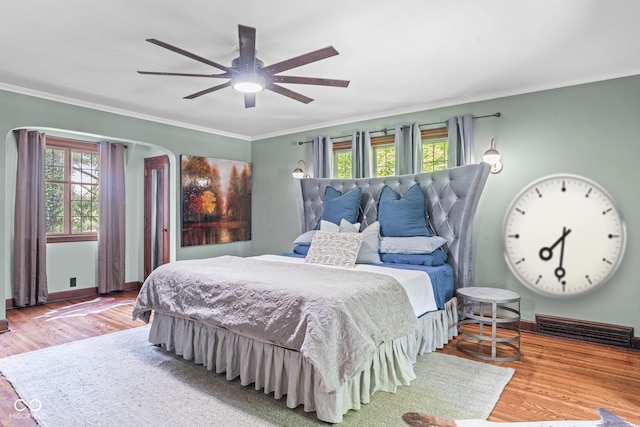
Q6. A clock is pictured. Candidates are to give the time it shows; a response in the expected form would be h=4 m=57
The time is h=7 m=31
